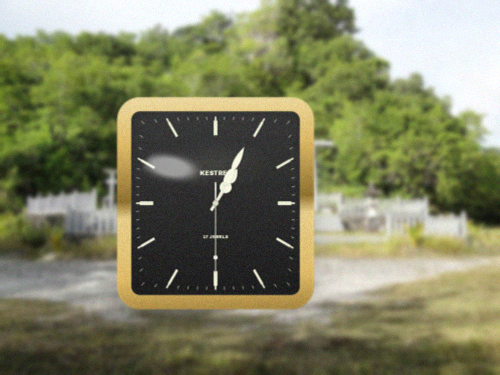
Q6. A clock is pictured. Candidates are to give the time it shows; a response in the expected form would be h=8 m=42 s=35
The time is h=1 m=4 s=30
